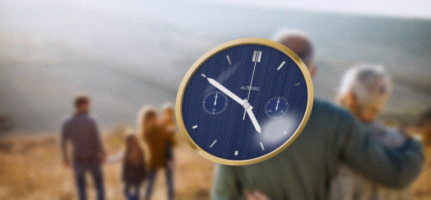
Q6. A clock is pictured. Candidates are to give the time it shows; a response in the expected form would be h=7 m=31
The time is h=4 m=50
